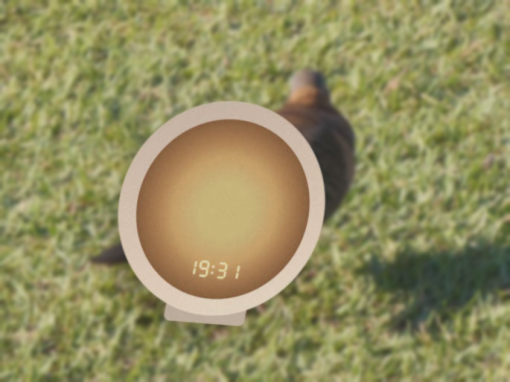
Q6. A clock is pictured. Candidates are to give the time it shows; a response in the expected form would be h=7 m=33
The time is h=19 m=31
